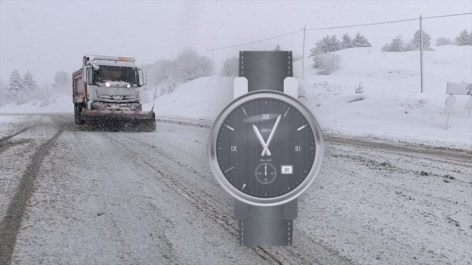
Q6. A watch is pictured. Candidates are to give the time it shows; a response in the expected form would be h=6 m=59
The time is h=11 m=4
